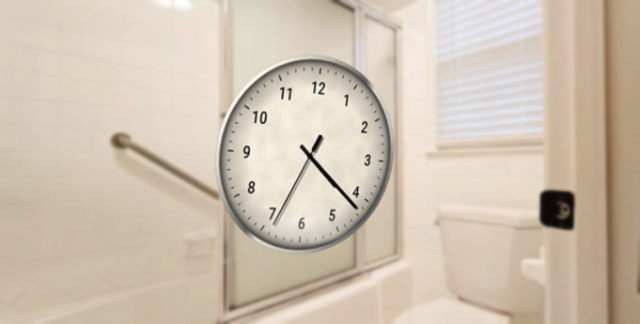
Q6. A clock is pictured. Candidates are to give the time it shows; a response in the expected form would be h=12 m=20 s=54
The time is h=4 m=21 s=34
